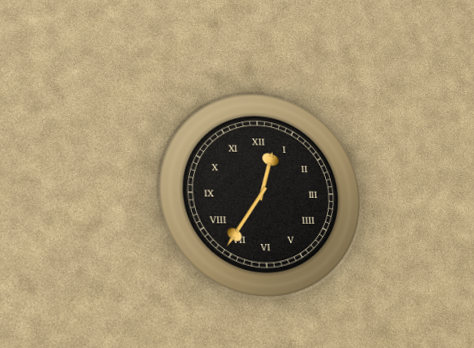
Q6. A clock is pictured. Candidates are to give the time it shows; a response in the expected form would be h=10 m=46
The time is h=12 m=36
